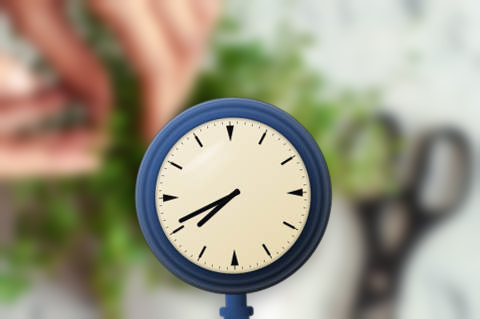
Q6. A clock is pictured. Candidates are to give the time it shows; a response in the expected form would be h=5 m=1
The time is h=7 m=41
